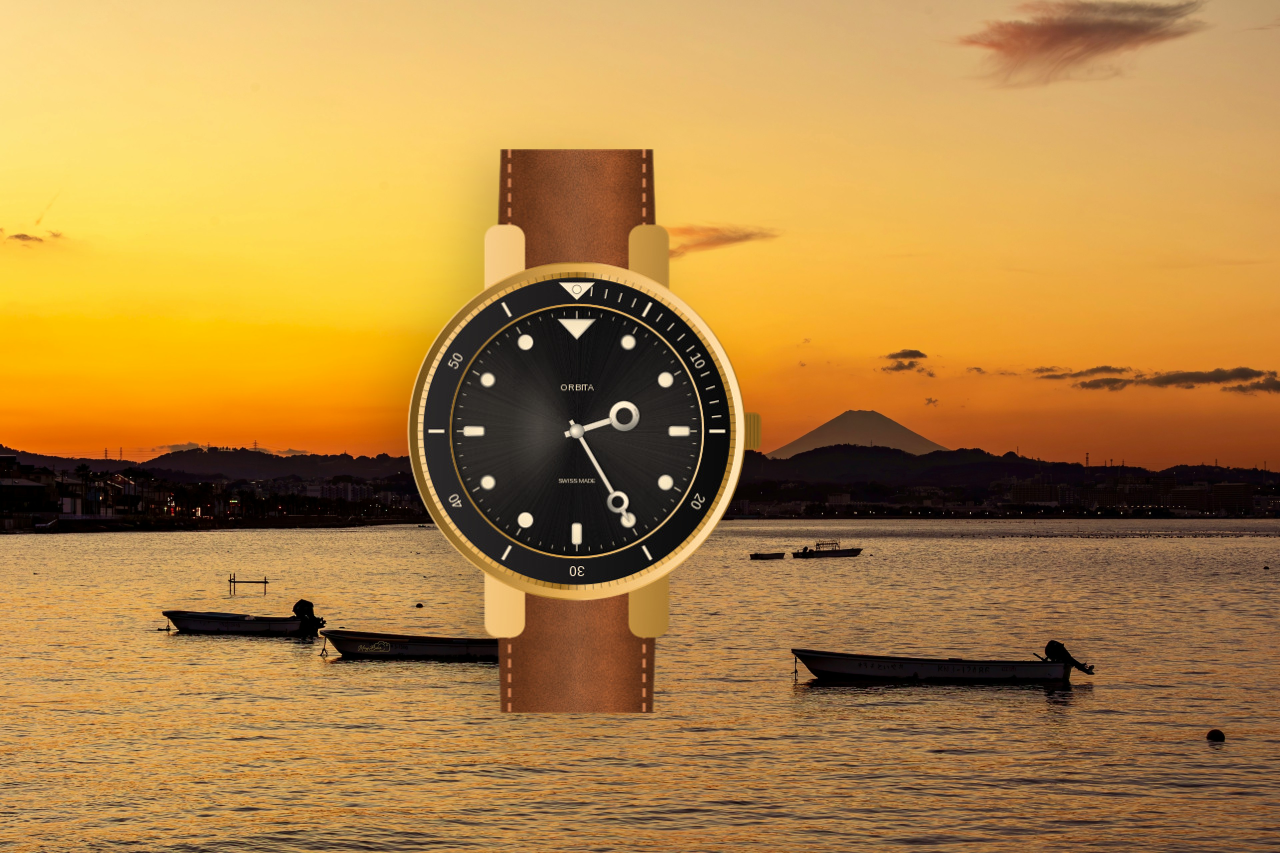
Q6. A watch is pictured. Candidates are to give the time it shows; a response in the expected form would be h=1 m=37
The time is h=2 m=25
